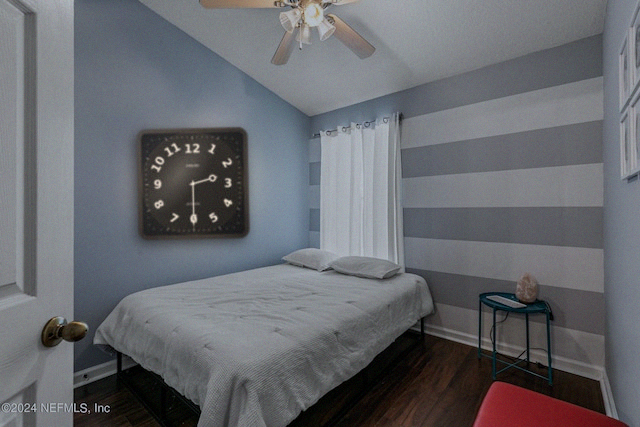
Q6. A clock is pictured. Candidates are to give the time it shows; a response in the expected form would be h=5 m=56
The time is h=2 m=30
